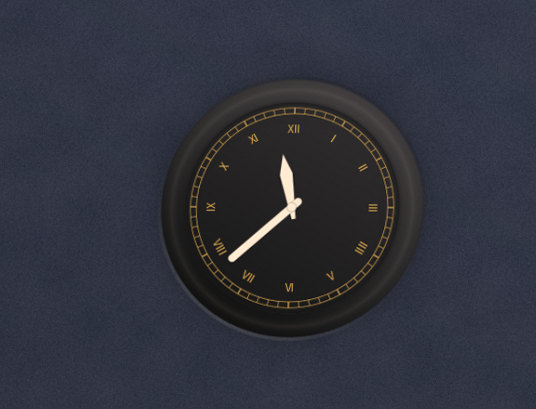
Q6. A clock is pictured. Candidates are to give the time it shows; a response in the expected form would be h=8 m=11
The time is h=11 m=38
